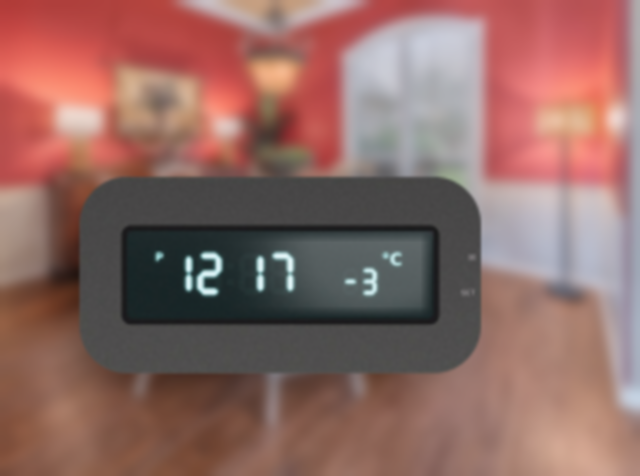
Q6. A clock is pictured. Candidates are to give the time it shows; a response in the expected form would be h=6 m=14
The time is h=12 m=17
